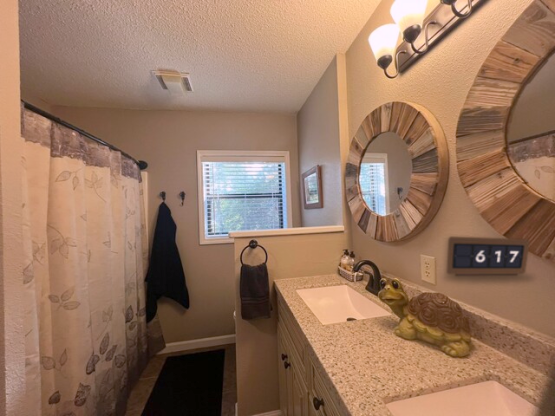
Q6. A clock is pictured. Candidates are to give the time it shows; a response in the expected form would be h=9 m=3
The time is h=6 m=17
